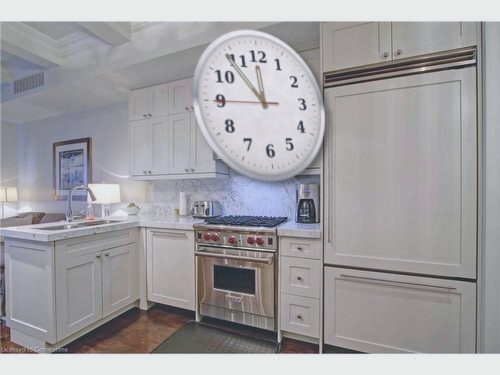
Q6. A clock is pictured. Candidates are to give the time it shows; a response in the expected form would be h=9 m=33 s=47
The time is h=11 m=53 s=45
